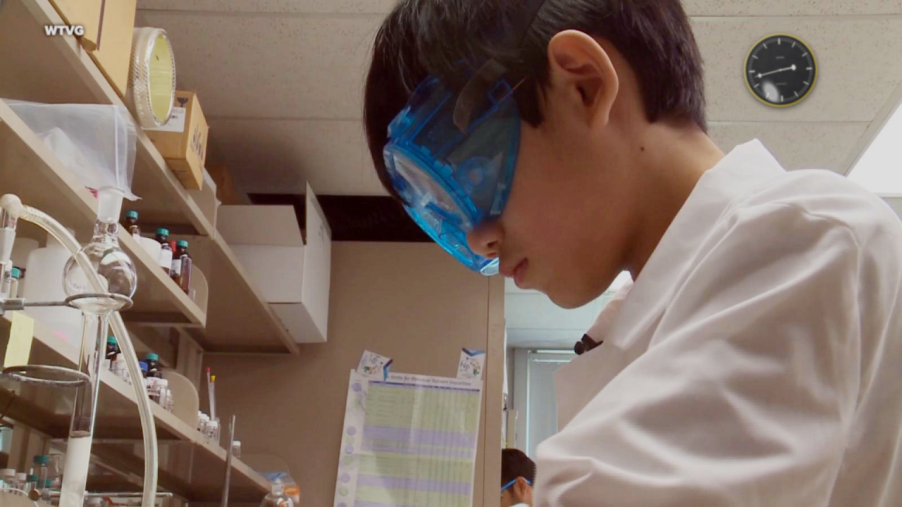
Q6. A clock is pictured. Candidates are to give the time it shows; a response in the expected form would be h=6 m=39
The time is h=2 m=43
